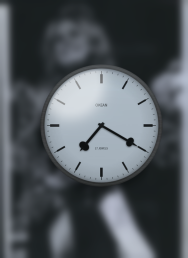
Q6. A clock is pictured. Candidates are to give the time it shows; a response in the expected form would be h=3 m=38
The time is h=7 m=20
